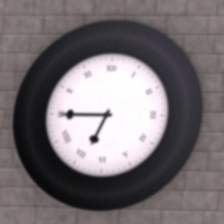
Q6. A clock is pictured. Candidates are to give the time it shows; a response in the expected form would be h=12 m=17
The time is h=6 m=45
